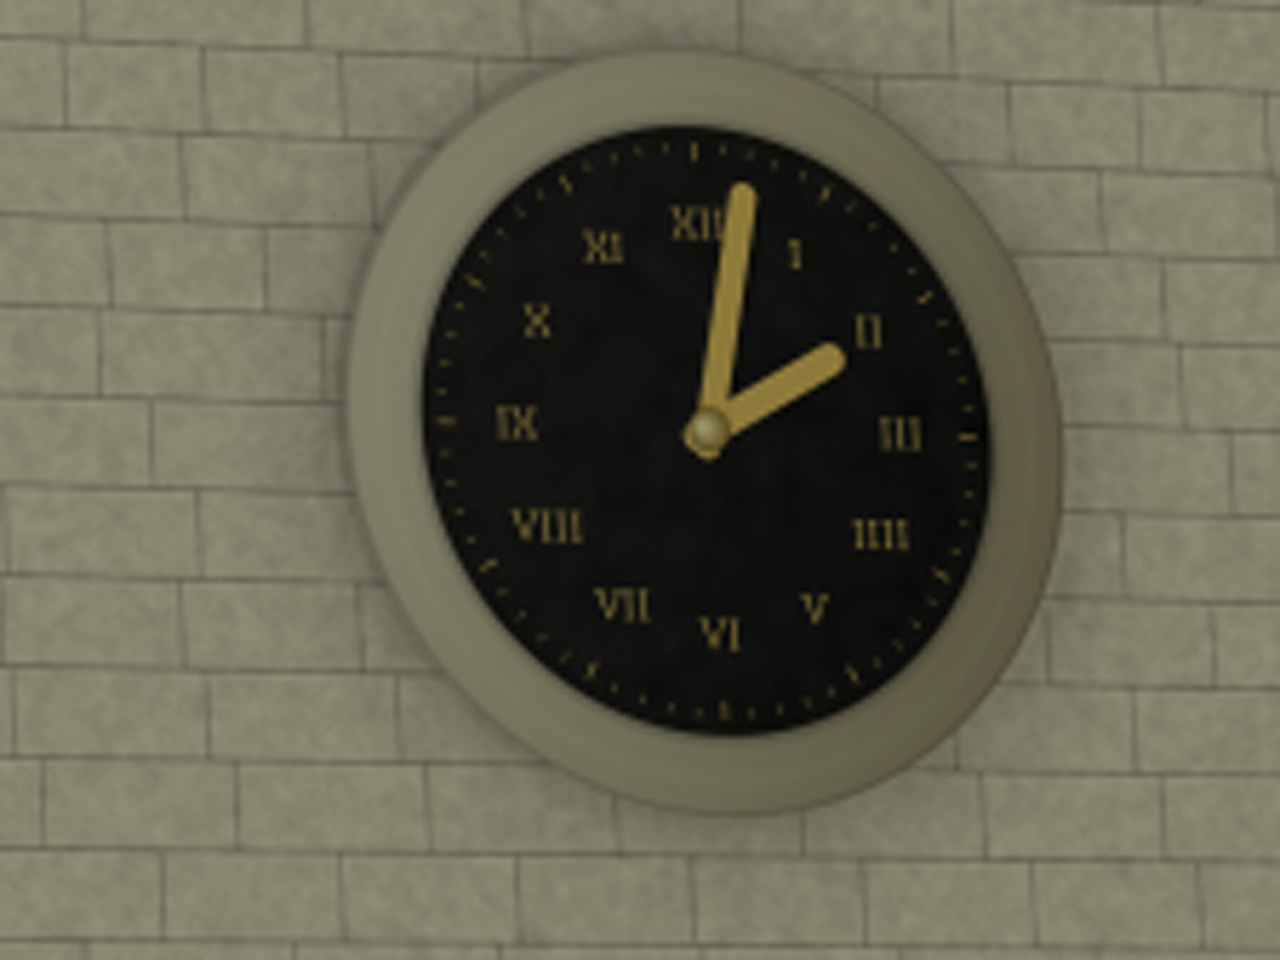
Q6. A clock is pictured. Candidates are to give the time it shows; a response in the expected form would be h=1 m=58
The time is h=2 m=2
